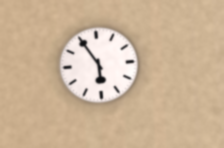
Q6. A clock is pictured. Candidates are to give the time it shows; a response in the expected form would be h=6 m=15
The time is h=5 m=55
